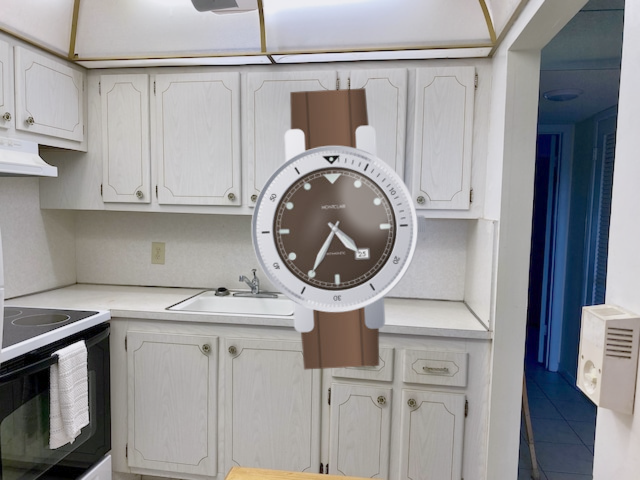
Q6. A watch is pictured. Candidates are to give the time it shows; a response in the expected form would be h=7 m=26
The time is h=4 m=35
